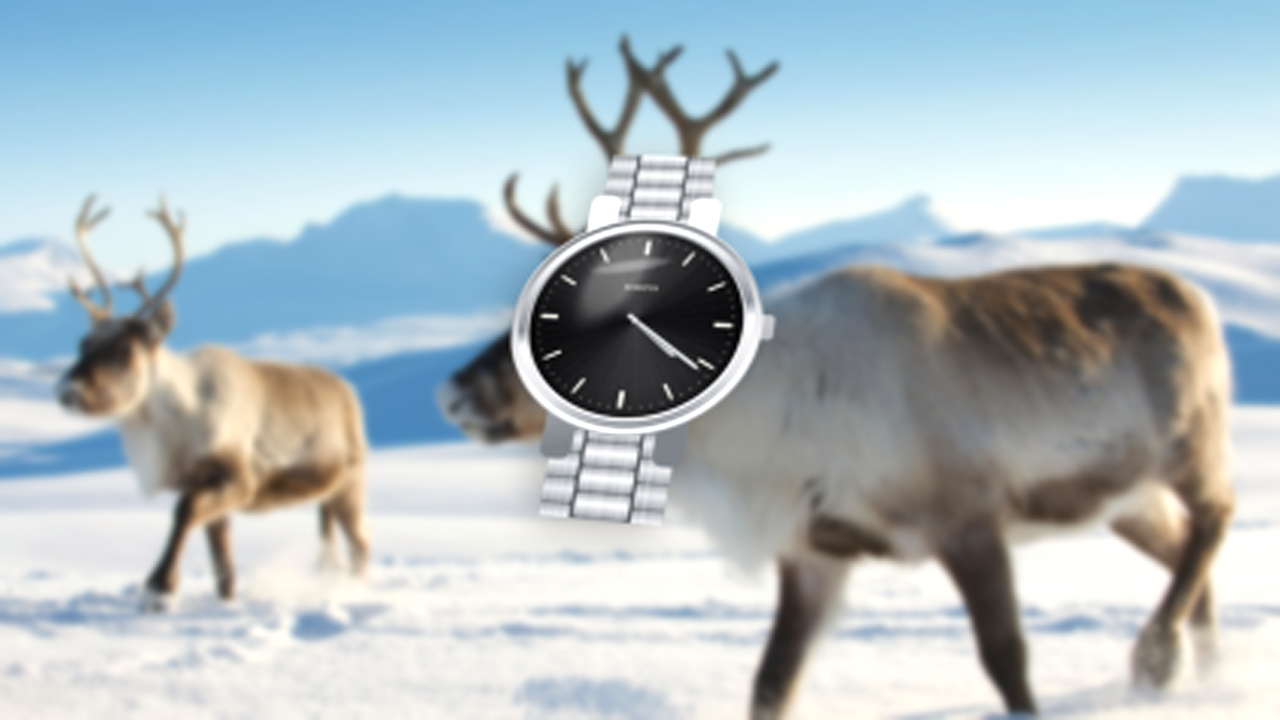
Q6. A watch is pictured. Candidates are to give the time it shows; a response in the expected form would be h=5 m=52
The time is h=4 m=21
